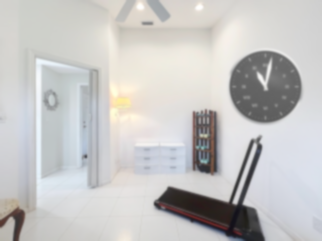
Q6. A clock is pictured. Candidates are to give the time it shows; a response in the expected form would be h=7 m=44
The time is h=11 m=2
